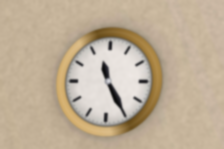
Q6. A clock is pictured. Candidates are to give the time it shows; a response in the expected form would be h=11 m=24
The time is h=11 m=25
